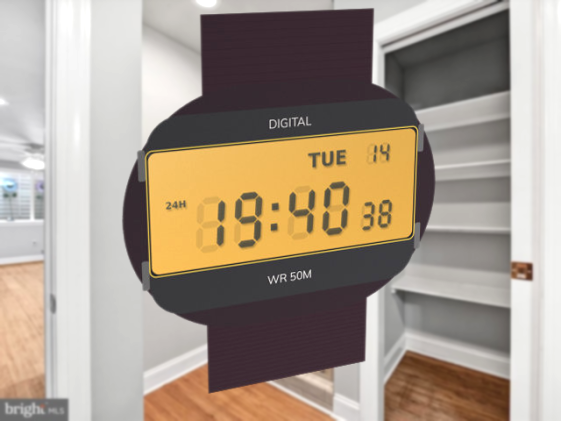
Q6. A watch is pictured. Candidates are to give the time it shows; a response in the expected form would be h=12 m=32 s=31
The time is h=19 m=40 s=38
